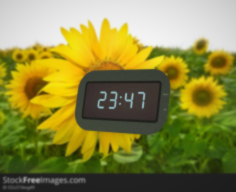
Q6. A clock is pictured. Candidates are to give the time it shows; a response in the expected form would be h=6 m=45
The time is h=23 m=47
